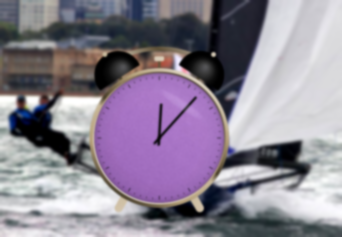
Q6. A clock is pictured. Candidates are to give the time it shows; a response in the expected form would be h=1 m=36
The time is h=12 m=7
